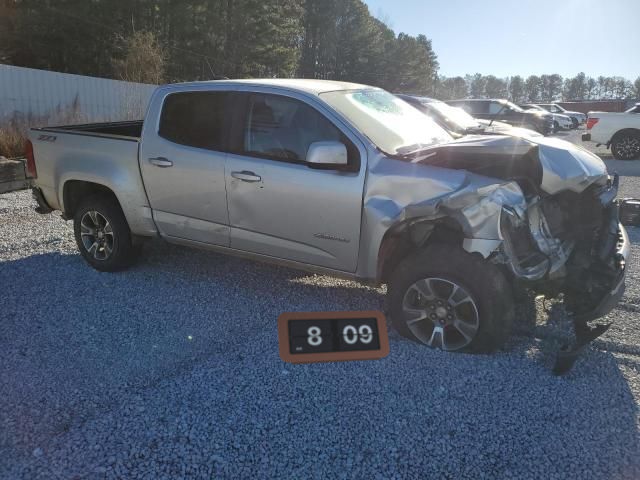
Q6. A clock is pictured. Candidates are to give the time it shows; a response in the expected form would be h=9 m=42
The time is h=8 m=9
